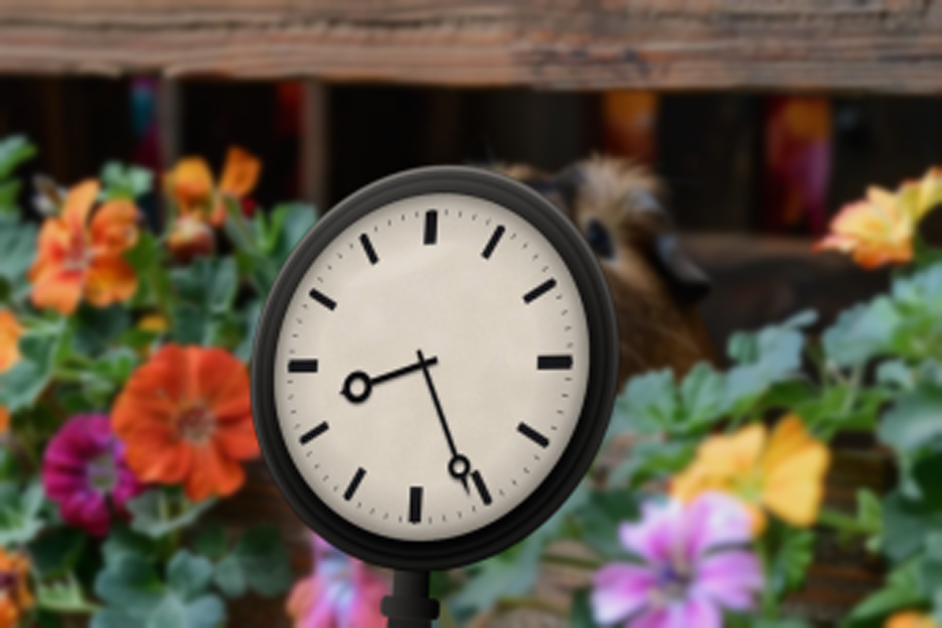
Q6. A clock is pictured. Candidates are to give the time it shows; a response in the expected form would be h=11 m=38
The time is h=8 m=26
